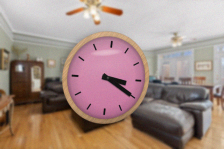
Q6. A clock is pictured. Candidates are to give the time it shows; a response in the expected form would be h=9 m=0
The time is h=3 m=20
